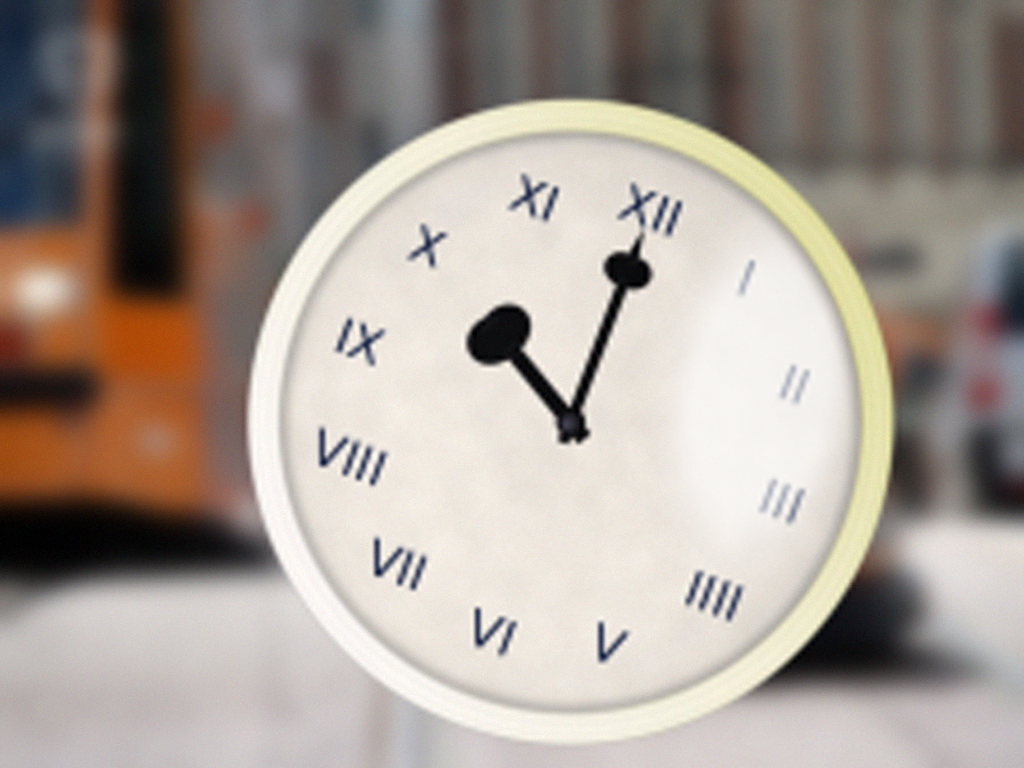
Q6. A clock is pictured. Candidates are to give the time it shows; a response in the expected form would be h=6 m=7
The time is h=10 m=0
